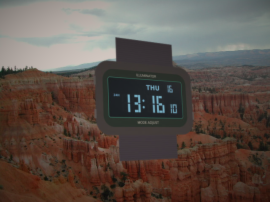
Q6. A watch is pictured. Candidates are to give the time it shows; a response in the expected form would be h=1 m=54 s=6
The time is h=13 m=16 s=10
